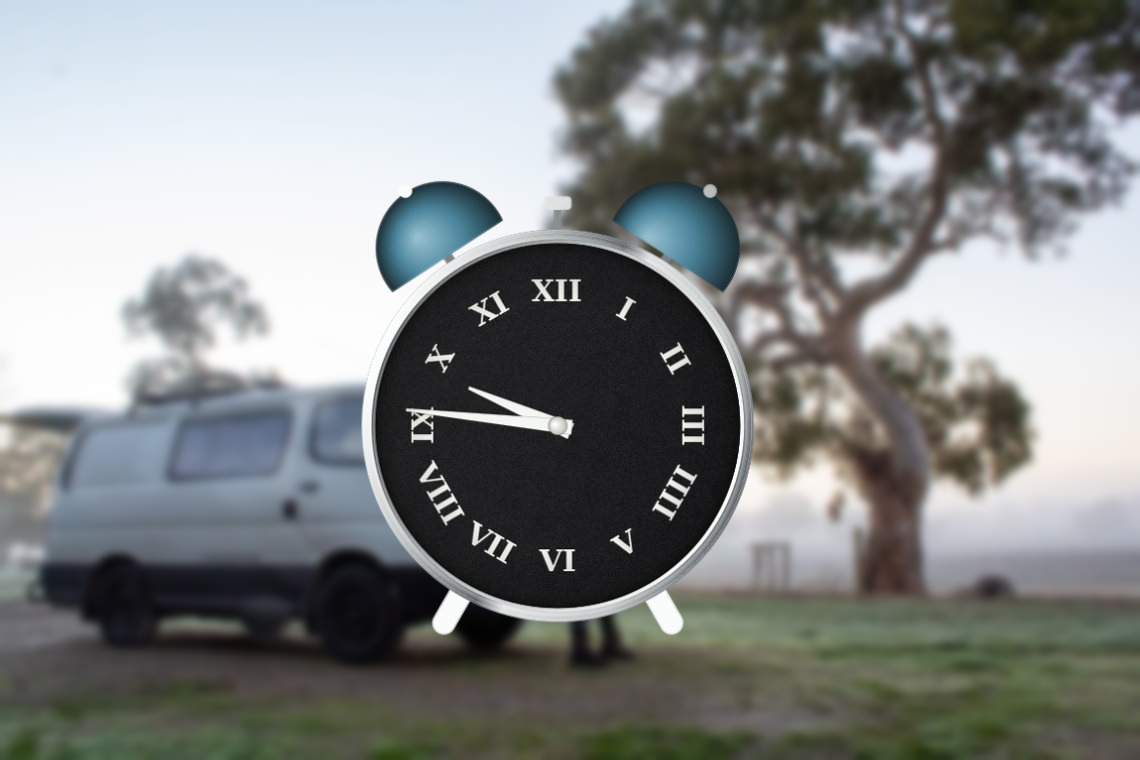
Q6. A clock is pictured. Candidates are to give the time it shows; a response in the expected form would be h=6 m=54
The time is h=9 m=46
